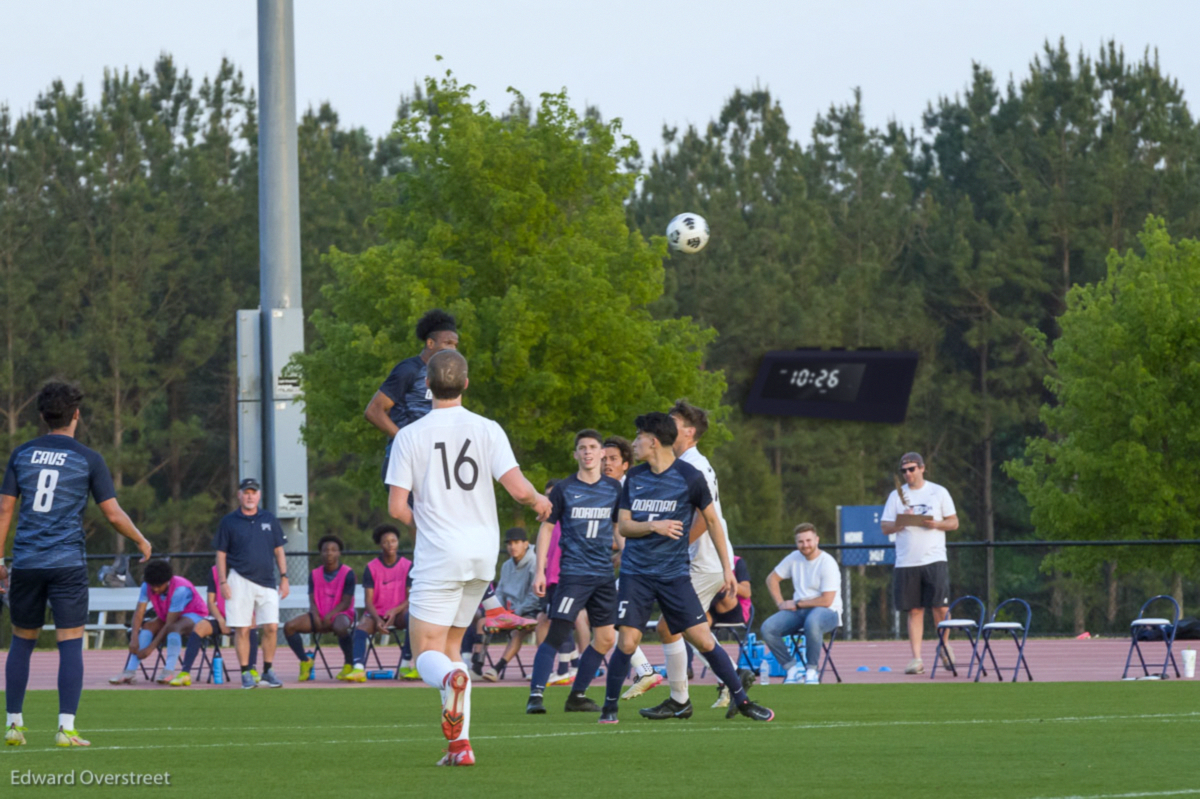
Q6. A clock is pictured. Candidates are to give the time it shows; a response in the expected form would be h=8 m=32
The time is h=10 m=26
